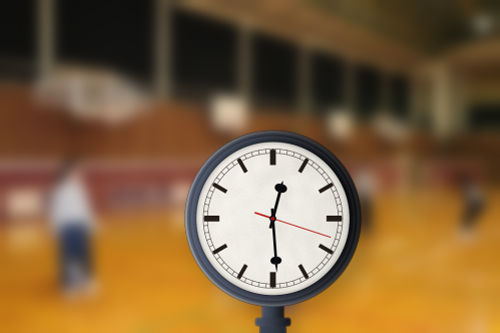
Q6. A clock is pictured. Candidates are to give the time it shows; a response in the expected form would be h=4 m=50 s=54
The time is h=12 m=29 s=18
